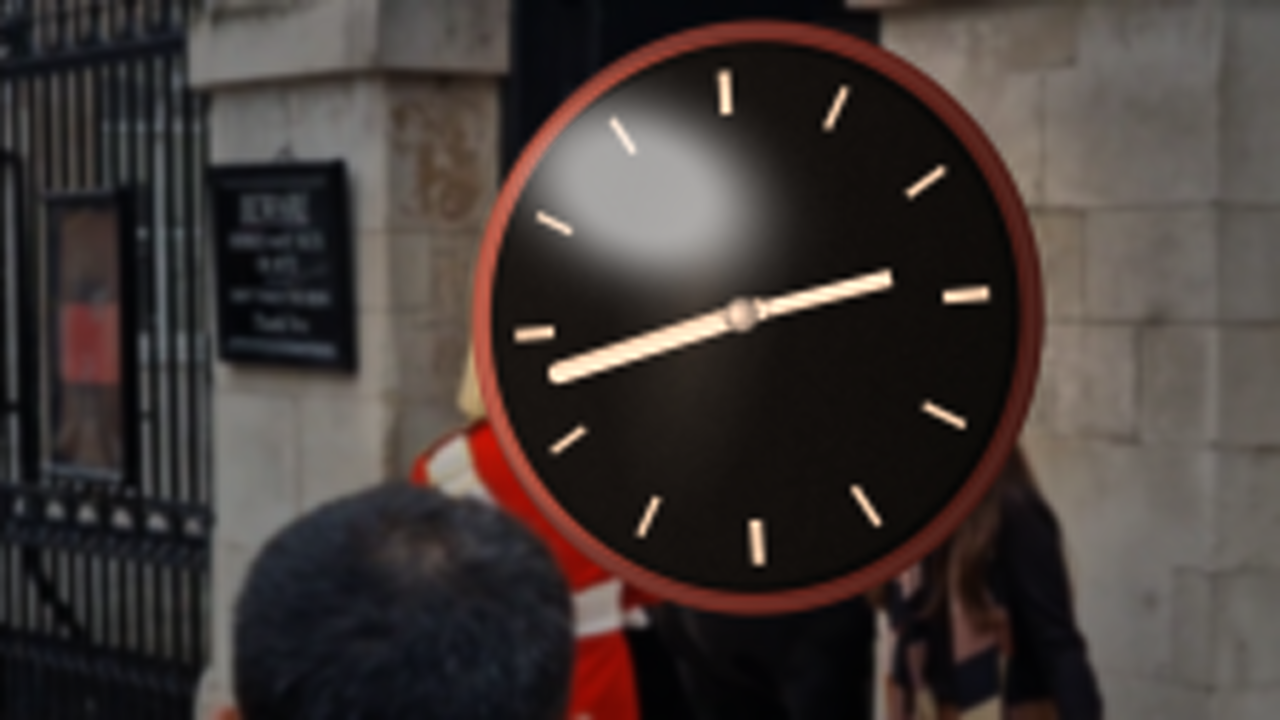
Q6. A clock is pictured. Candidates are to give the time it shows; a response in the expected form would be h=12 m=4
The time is h=2 m=43
